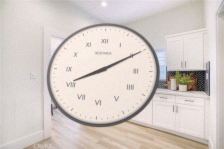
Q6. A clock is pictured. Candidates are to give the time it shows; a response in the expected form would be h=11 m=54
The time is h=8 m=10
